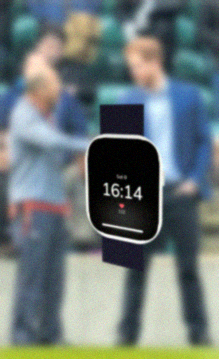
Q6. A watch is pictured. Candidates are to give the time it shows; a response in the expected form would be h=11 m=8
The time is h=16 m=14
